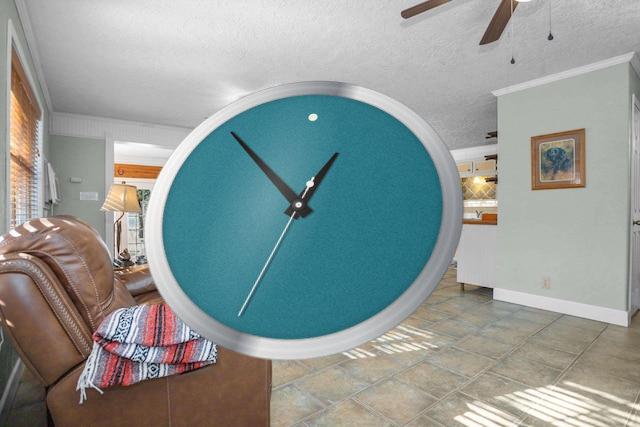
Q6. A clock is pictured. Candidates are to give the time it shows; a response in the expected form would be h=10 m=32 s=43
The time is h=12 m=52 s=33
